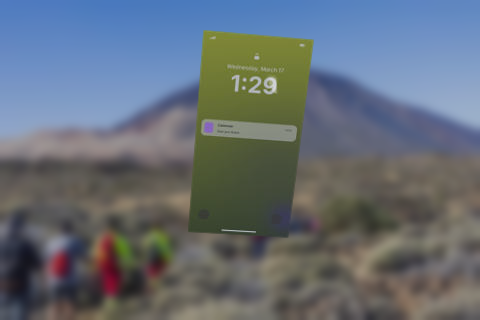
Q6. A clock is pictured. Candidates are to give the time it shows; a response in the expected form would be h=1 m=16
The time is h=1 m=29
